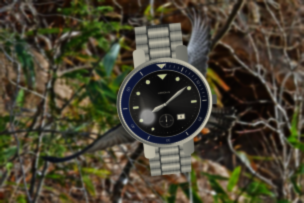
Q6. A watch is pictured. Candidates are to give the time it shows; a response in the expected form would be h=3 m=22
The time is h=8 m=9
